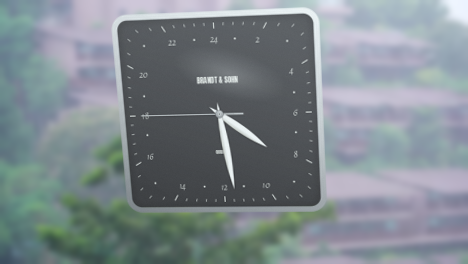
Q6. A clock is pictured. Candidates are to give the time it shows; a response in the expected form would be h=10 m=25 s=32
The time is h=8 m=28 s=45
